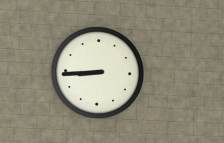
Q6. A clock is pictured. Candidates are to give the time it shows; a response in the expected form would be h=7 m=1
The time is h=8 m=44
